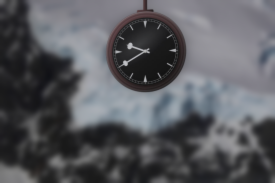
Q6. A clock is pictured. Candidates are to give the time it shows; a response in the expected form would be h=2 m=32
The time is h=9 m=40
